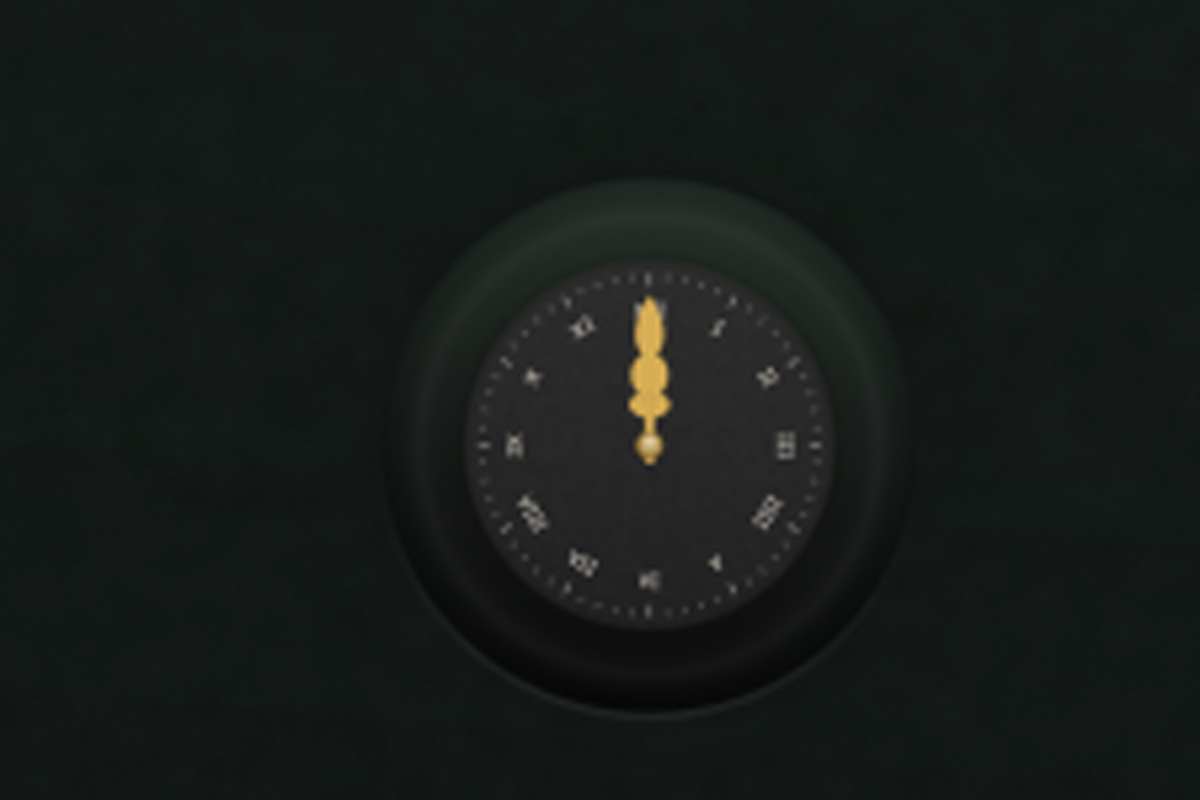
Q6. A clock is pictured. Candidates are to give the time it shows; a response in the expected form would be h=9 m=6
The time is h=12 m=0
